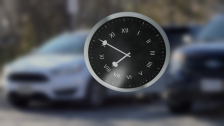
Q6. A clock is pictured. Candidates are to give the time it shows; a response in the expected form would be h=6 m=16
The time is h=7 m=51
